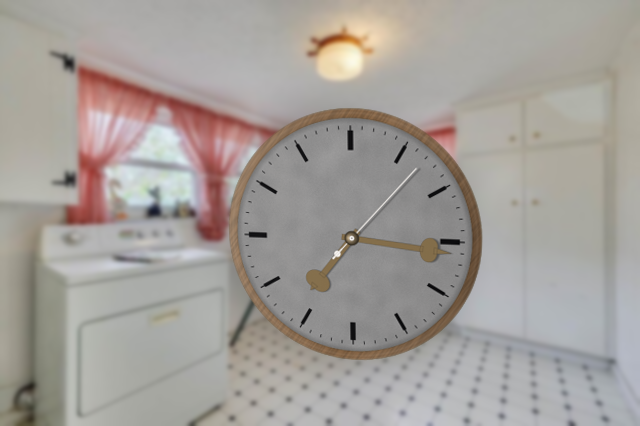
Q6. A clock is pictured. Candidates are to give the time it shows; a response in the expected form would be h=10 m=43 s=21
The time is h=7 m=16 s=7
